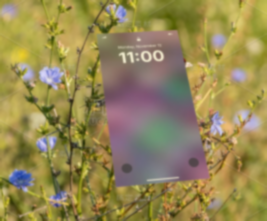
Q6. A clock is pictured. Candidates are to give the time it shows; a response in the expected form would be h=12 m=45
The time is h=11 m=0
